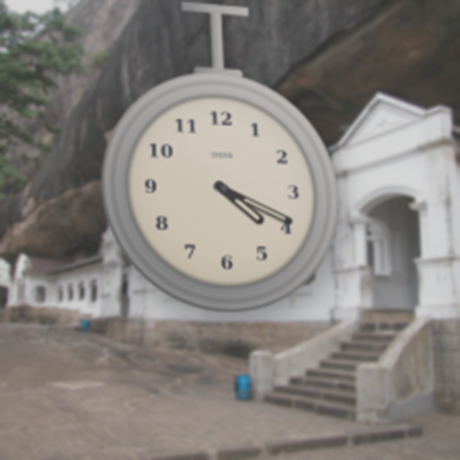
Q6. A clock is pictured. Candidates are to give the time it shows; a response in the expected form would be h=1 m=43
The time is h=4 m=19
